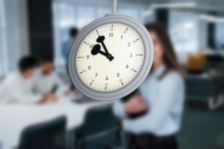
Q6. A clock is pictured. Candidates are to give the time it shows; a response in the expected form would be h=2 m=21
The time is h=9 m=55
